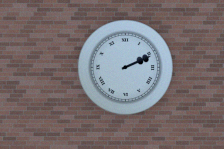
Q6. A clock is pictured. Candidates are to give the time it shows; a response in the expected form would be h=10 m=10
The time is h=2 m=11
